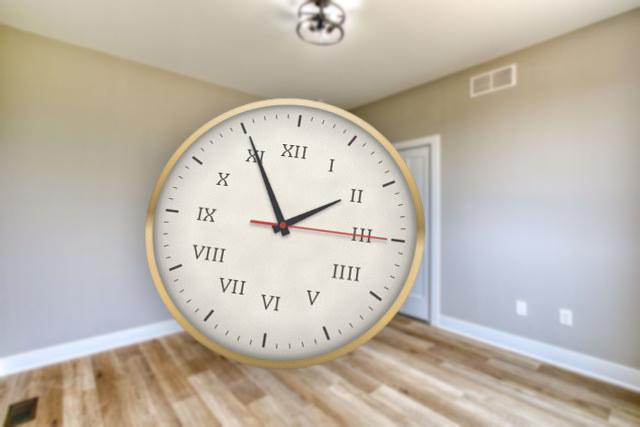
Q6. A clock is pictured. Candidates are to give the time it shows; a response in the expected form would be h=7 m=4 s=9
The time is h=1 m=55 s=15
